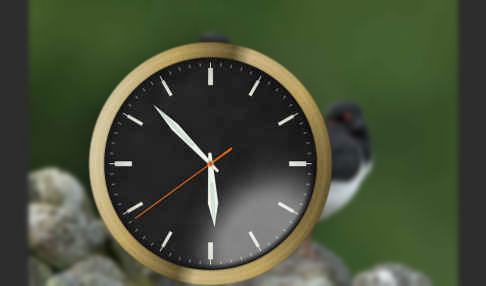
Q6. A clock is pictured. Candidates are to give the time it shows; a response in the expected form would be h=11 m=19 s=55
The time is h=5 m=52 s=39
